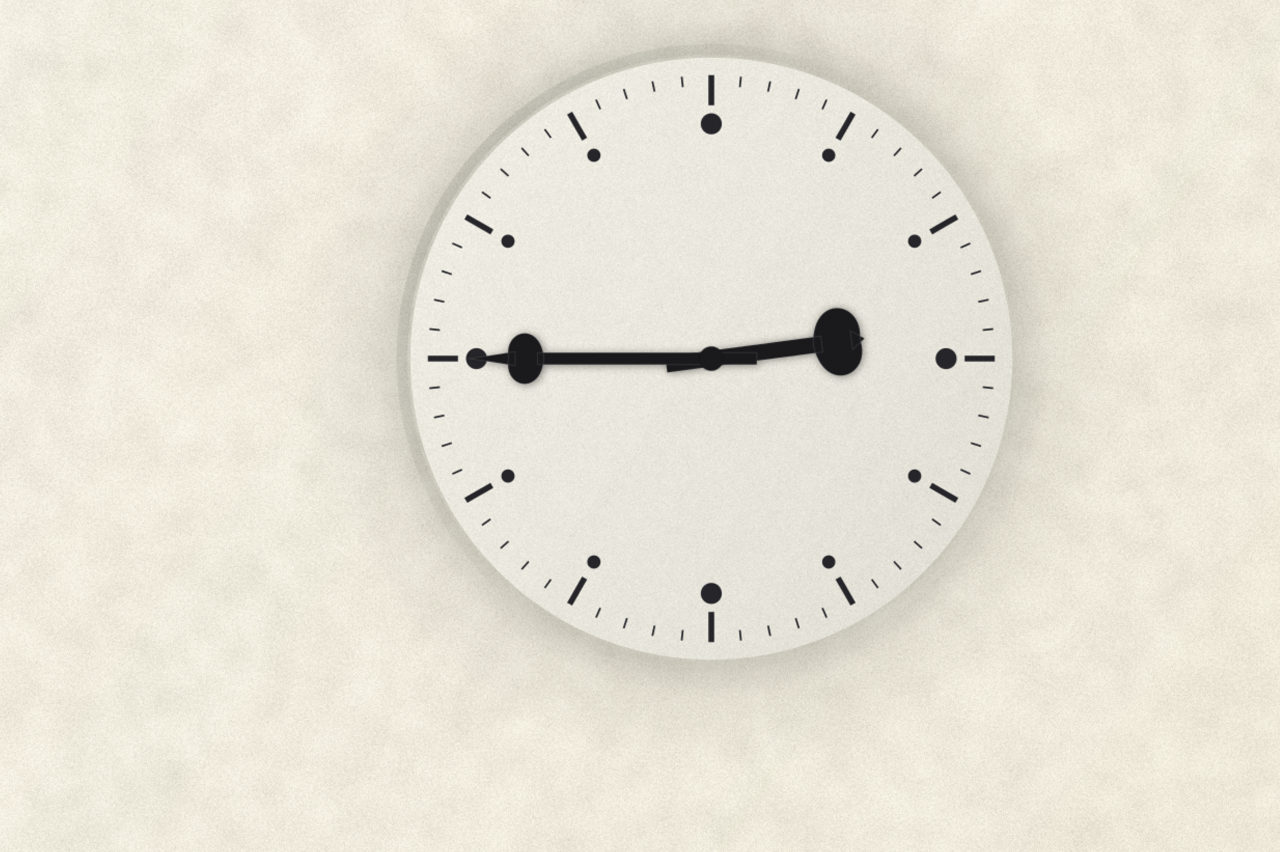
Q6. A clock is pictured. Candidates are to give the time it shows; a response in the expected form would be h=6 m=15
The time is h=2 m=45
